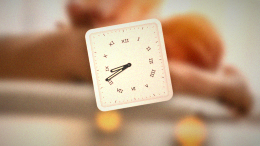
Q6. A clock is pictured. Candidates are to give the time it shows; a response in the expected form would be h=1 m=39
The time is h=8 m=41
